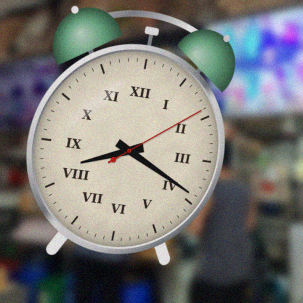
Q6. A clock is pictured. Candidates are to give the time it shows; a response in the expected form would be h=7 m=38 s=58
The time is h=8 m=19 s=9
